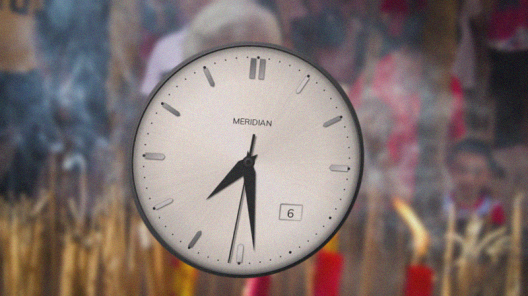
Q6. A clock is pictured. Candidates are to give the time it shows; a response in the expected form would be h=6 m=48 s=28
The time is h=7 m=28 s=31
